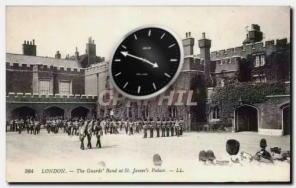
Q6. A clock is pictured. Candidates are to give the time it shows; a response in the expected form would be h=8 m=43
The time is h=3 m=48
